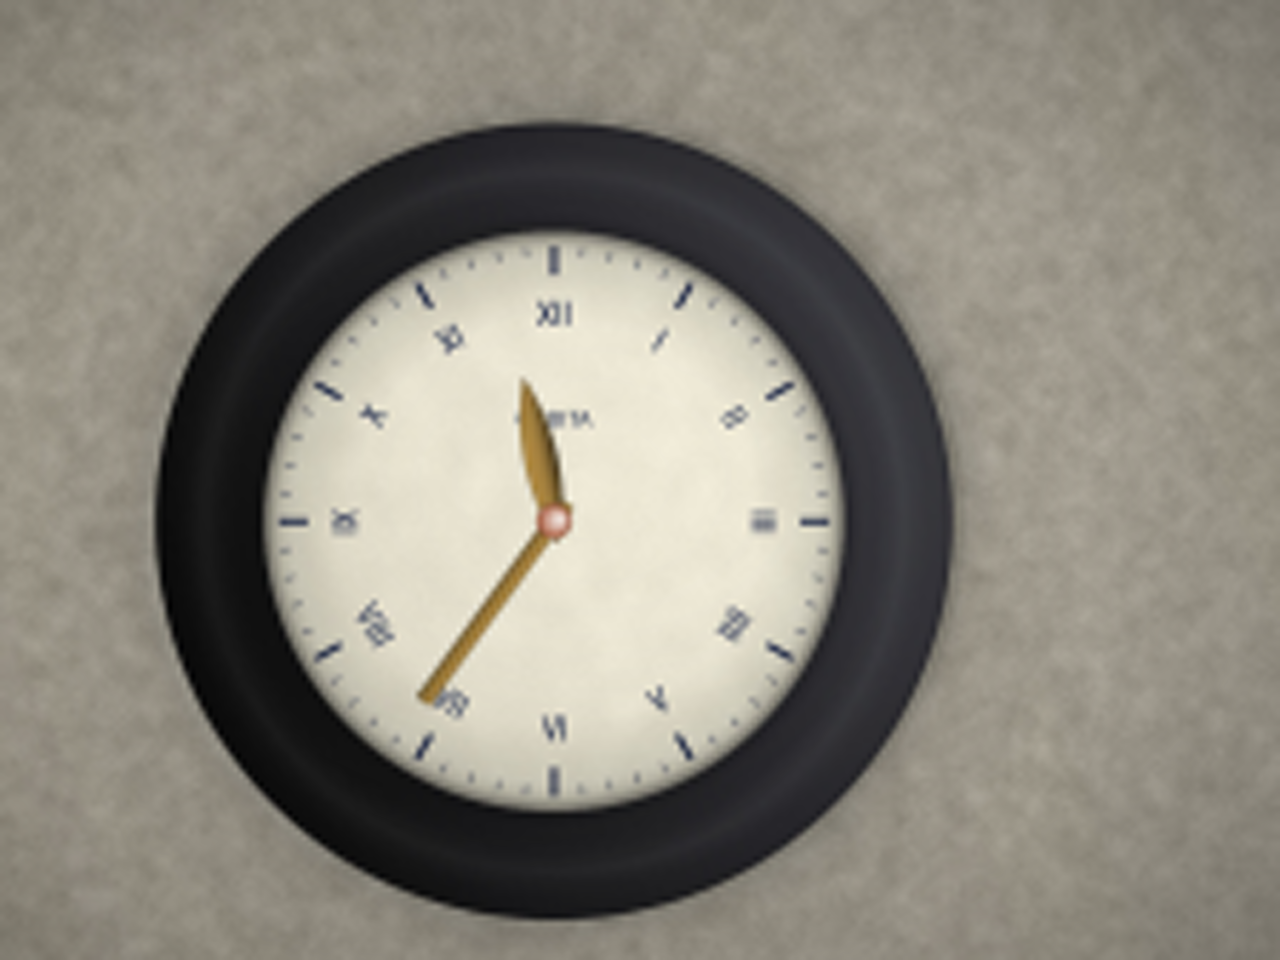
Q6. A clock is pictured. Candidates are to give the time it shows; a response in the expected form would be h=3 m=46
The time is h=11 m=36
